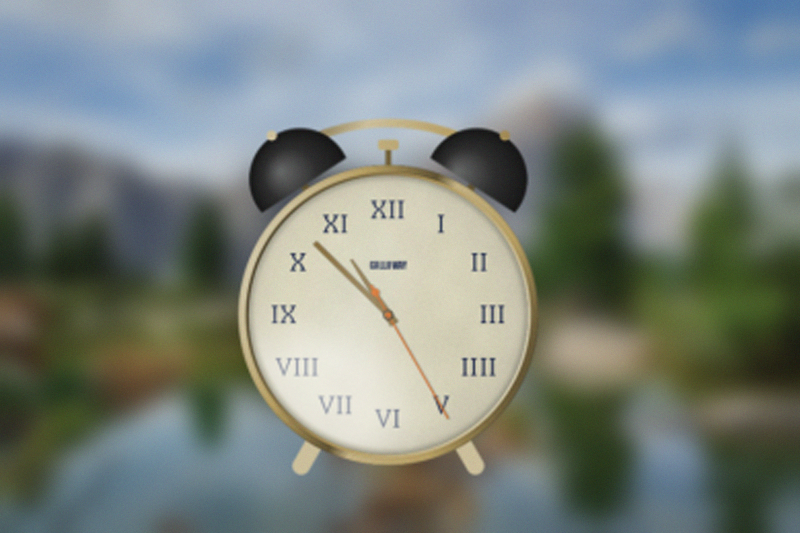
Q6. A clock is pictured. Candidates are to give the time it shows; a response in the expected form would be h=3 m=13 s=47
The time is h=10 m=52 s=25
